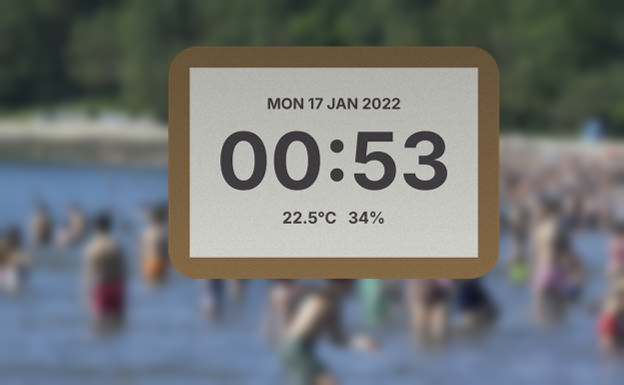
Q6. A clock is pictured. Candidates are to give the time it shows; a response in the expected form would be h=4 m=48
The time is h=0 m=53
